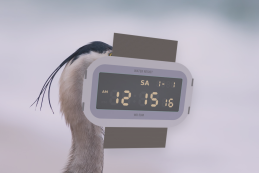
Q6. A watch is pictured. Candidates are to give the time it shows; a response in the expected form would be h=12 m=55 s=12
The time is h=12 m=15 s=16
